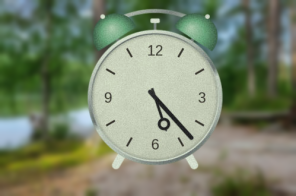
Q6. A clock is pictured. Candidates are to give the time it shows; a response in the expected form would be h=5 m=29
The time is h=5 m=23
